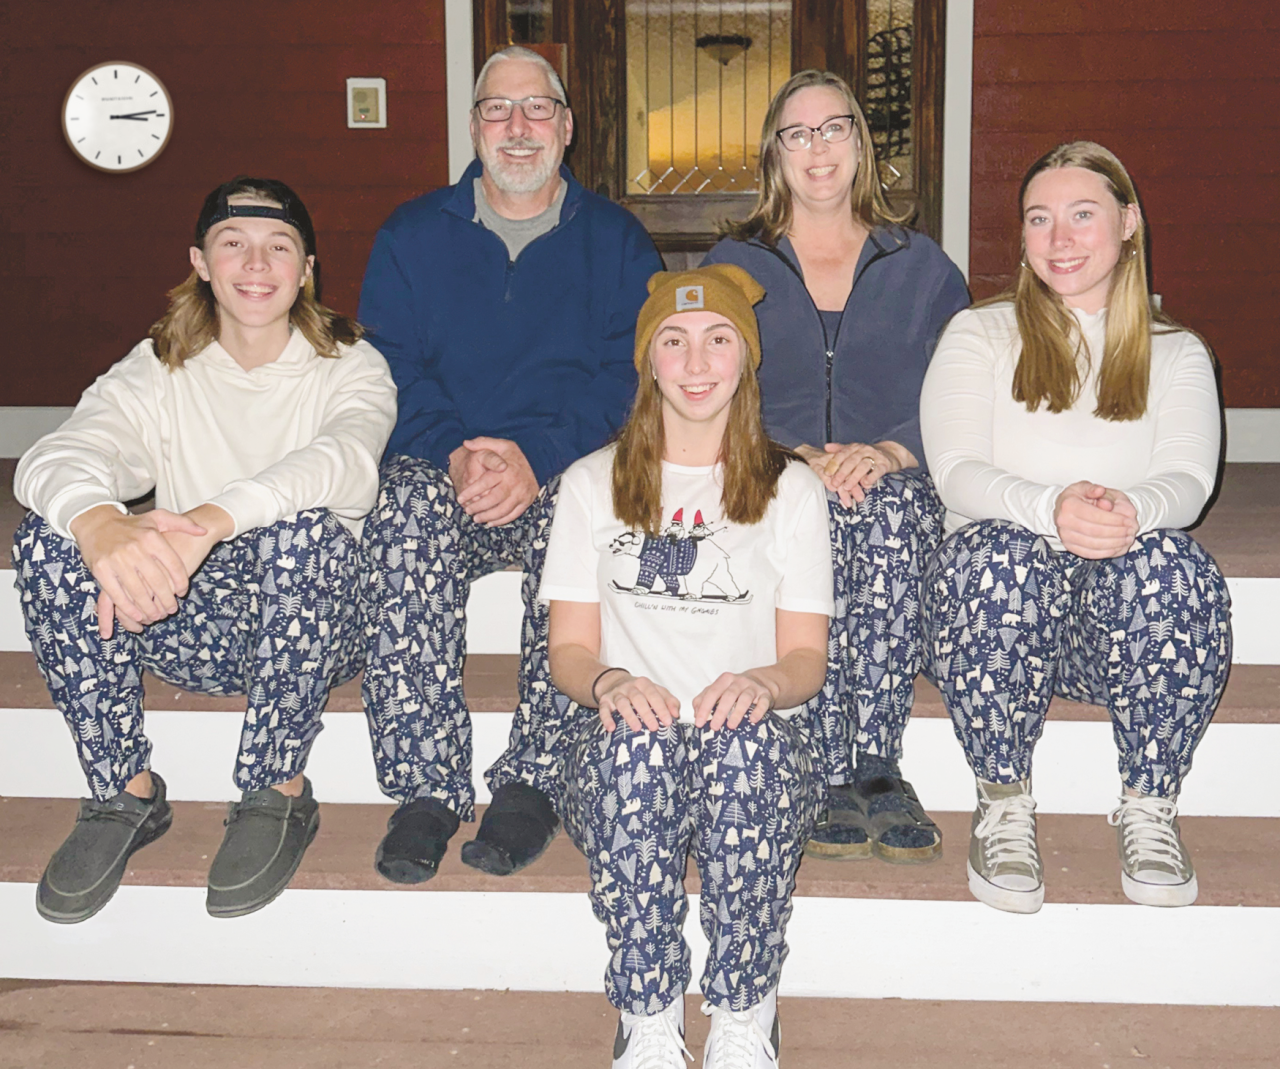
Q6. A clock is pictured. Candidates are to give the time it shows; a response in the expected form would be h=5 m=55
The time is h=3 m=14
